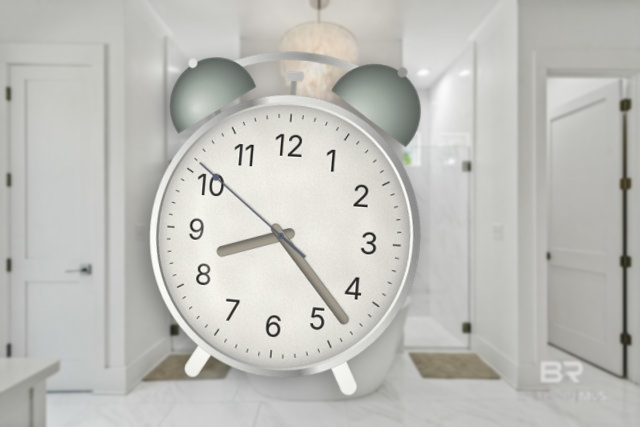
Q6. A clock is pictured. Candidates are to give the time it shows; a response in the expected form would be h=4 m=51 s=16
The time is h=8 m=22 s=51
